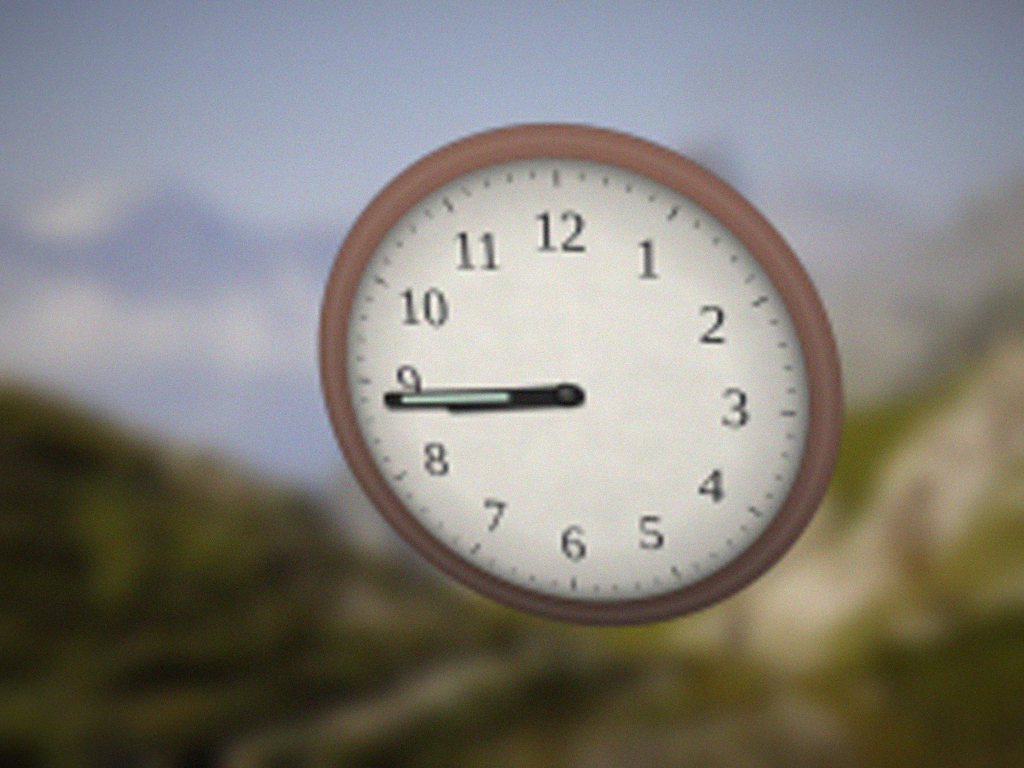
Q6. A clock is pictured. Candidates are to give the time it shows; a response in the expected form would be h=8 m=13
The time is h=8 m=44
